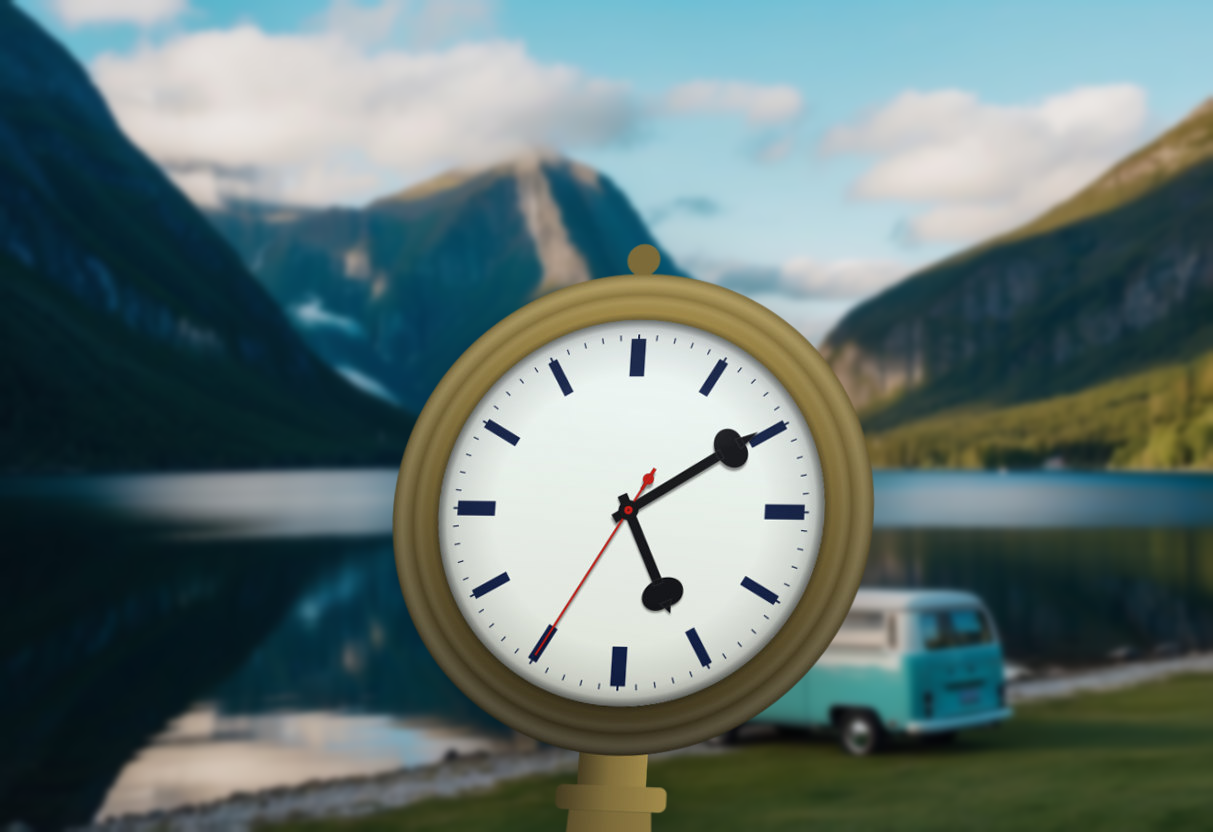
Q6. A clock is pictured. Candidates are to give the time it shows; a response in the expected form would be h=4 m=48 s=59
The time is h=5 m=9 s=35
